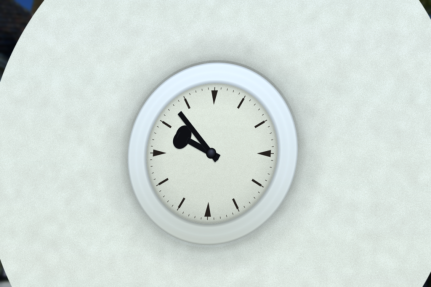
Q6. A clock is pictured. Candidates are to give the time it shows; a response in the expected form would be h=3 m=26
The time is h=9 m=53
